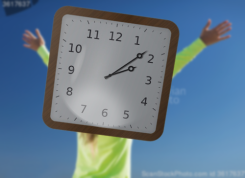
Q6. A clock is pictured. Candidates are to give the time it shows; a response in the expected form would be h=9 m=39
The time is h=2 m=8
